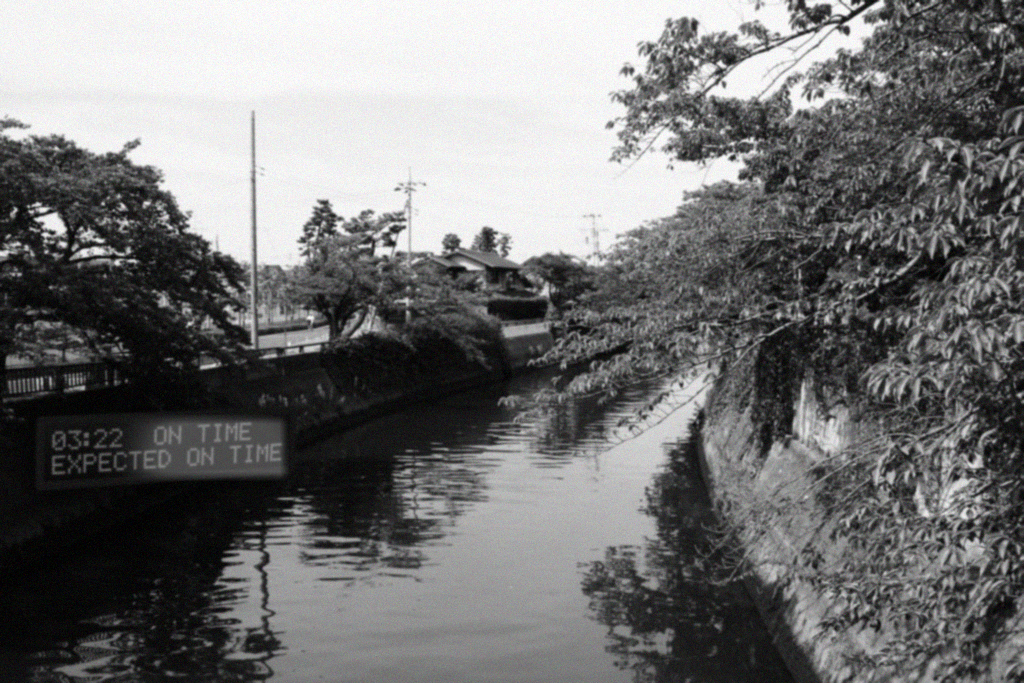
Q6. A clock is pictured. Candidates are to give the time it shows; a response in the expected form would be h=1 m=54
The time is h=3 m=22
